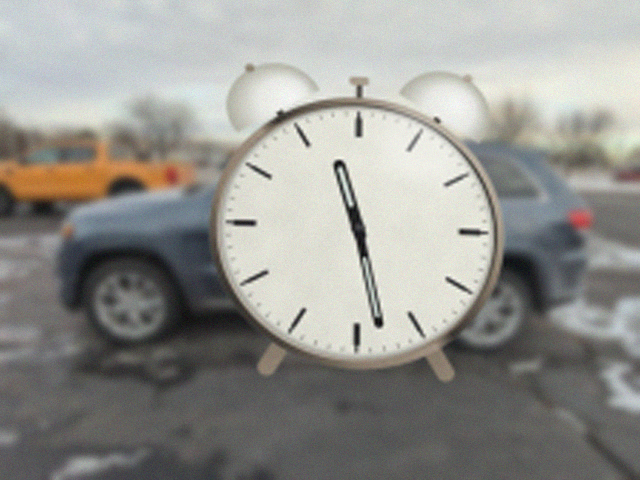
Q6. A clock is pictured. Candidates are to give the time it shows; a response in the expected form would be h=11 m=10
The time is h=11 m=28
